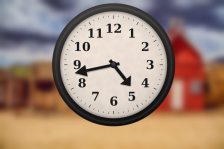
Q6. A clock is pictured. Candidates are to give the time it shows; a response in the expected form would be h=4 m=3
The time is h=4 m=43
